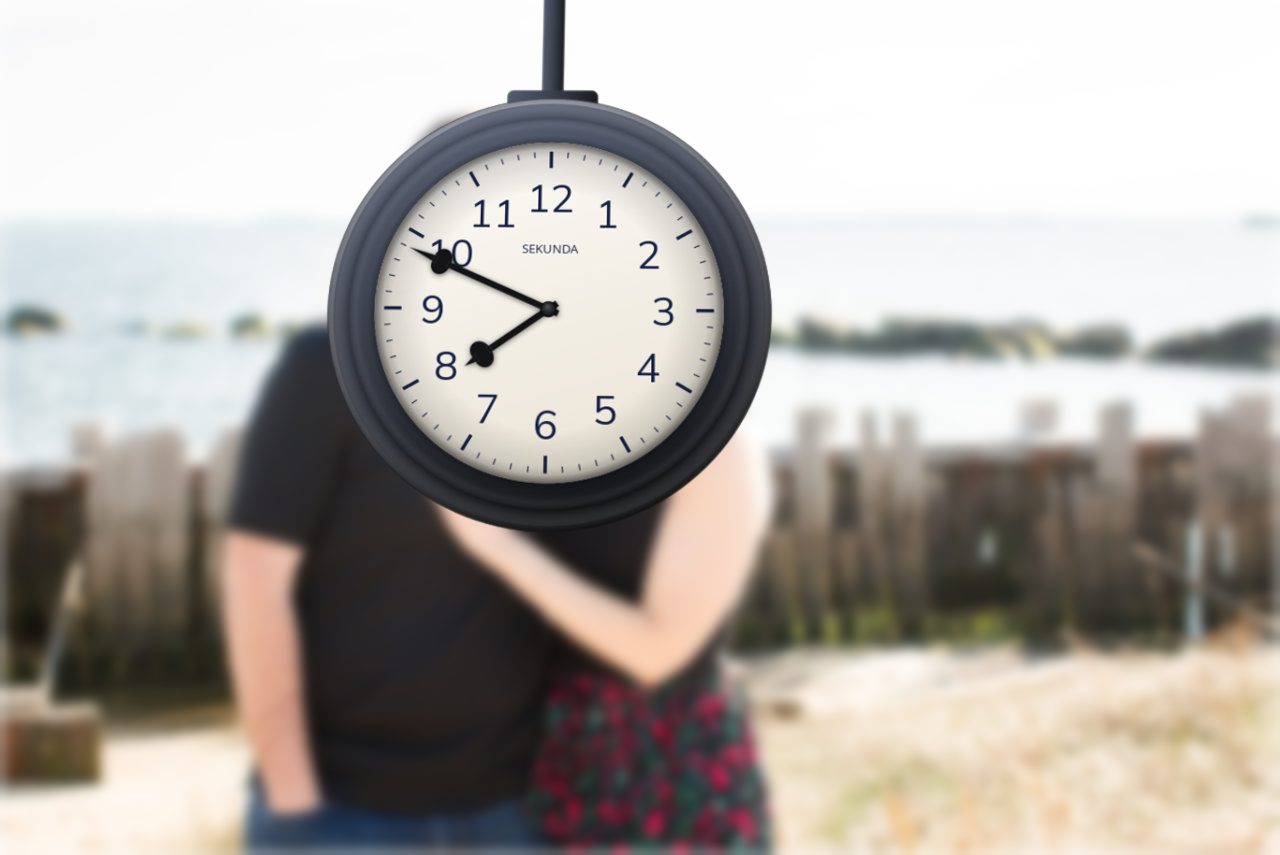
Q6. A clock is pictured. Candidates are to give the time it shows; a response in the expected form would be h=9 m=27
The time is h=7 m=49
